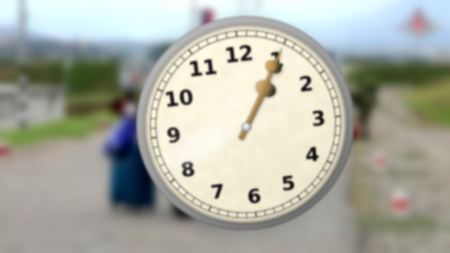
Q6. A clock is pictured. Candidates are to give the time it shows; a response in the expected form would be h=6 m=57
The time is h=1 m=5
